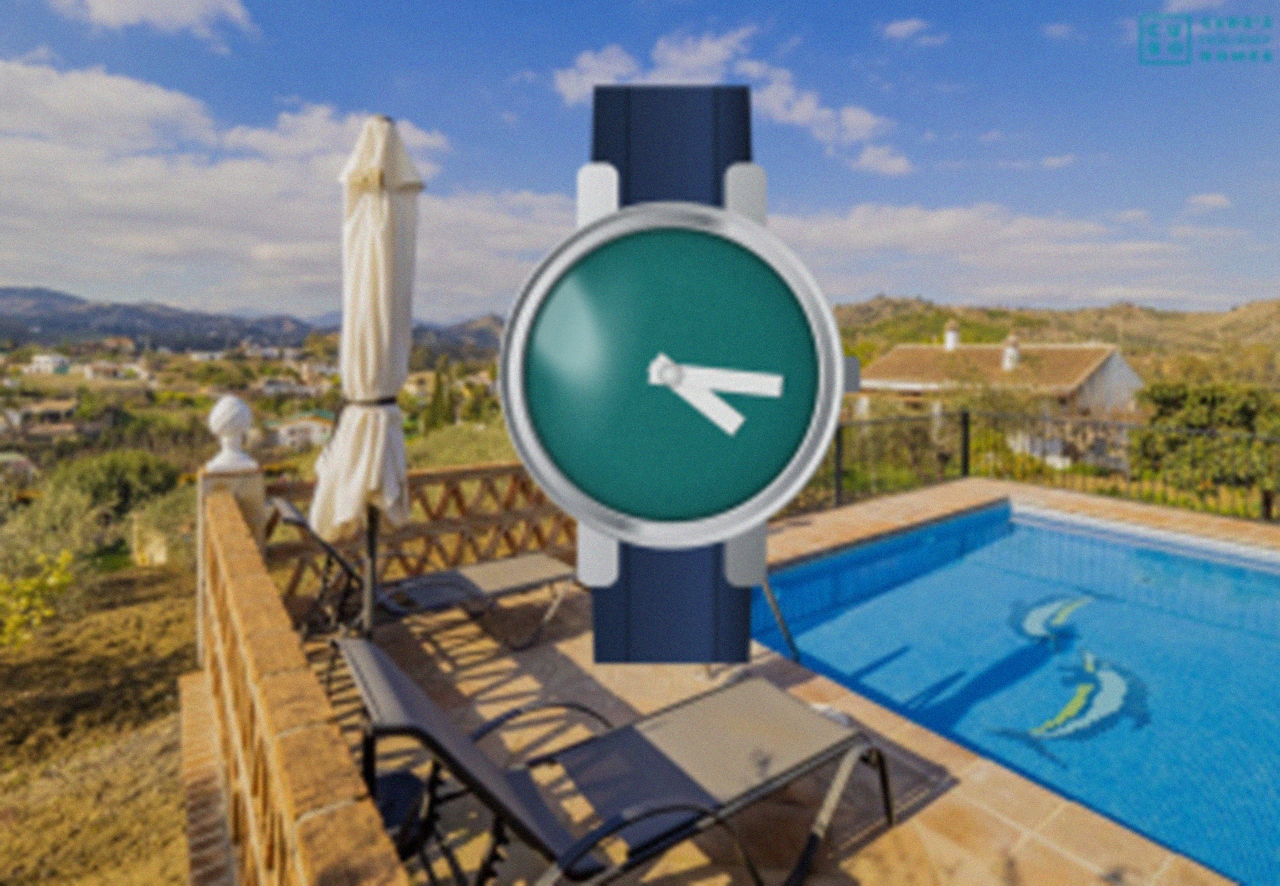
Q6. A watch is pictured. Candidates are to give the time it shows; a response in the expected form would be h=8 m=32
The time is h=4 m=16
